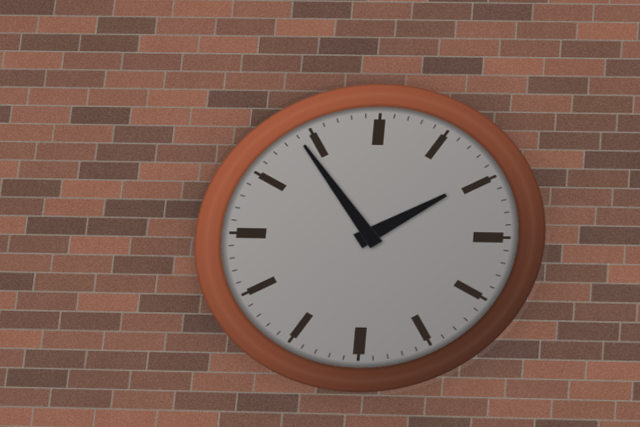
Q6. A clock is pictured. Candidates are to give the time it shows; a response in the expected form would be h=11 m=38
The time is h=1 m=54
